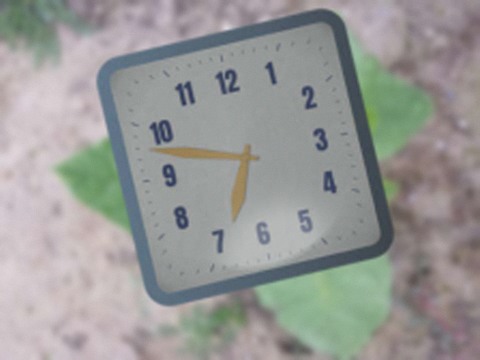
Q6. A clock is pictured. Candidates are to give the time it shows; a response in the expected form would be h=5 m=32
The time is h=6 m=48
